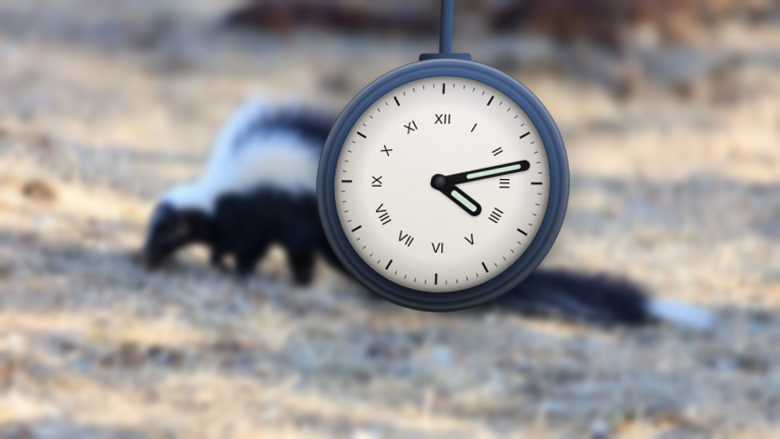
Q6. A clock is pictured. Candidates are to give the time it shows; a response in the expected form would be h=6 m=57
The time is h=4 m=13
